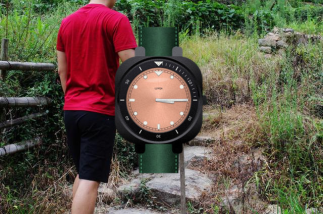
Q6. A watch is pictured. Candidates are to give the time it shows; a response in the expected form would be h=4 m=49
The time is h=3 m=15
